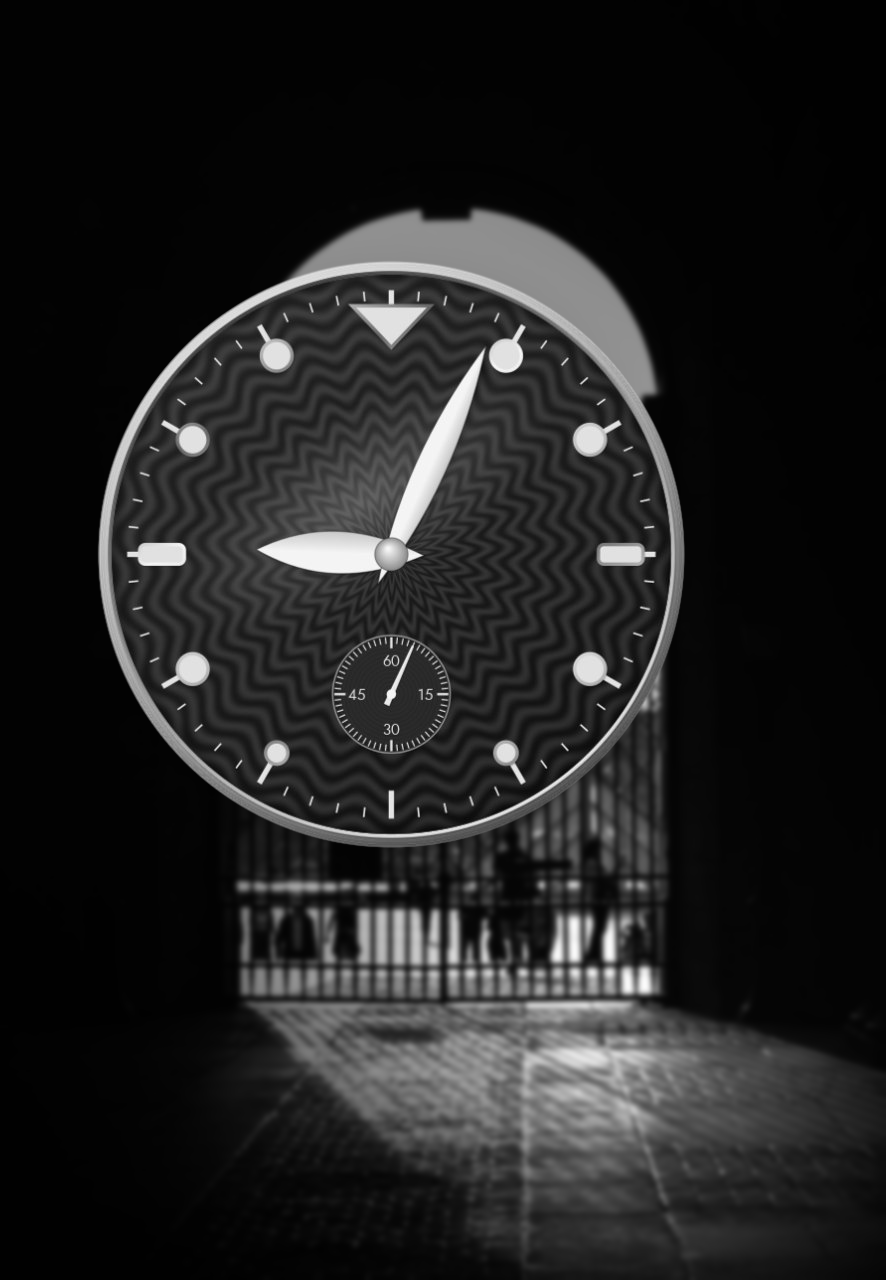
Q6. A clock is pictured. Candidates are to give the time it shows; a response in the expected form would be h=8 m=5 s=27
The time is h=9 m=4 s=4
